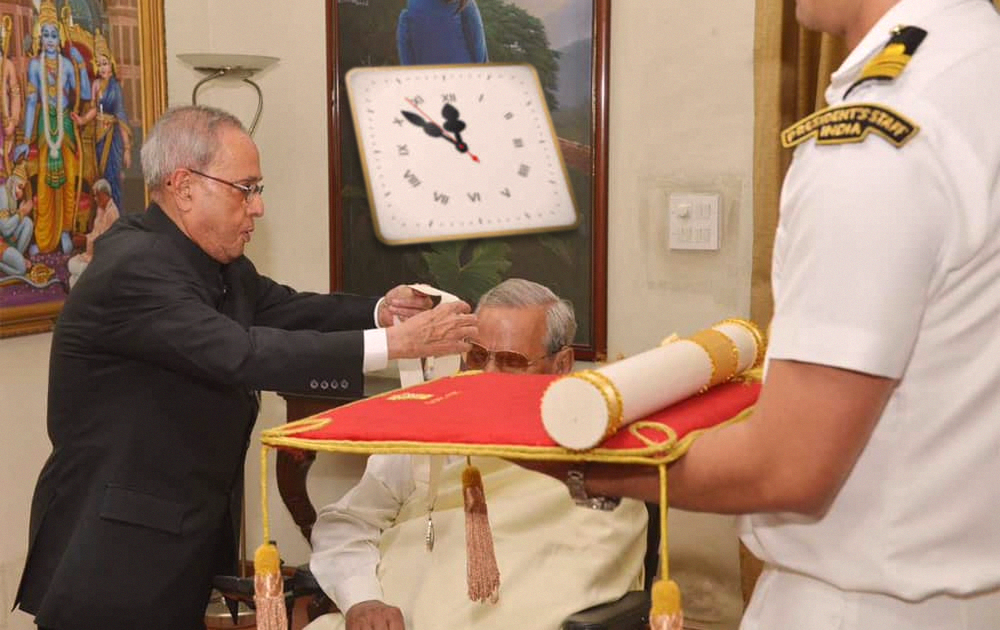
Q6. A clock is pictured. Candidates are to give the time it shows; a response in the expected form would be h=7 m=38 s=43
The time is h=11 m=51 s=54
